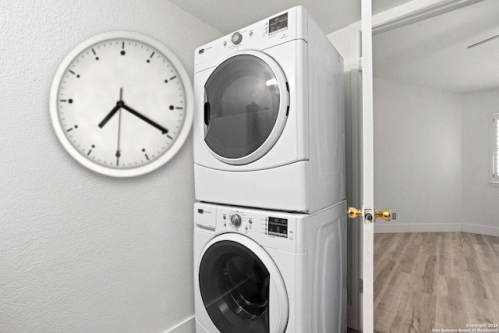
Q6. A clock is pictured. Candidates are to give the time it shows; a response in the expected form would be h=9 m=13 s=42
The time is h=7 m=19 s=30
